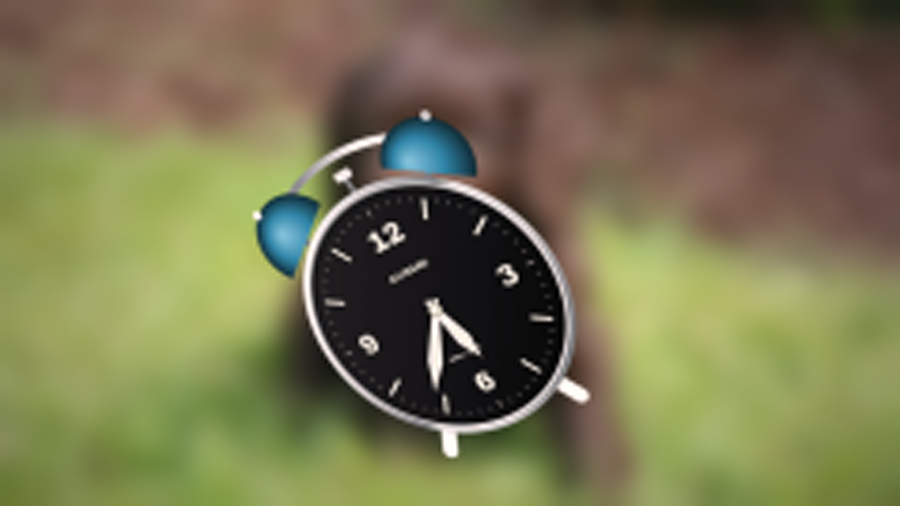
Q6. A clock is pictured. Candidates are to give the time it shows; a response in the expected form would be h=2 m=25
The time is h=5 m=36
